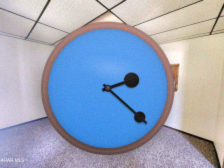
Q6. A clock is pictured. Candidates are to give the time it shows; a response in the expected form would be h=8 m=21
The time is h=2 m=22
